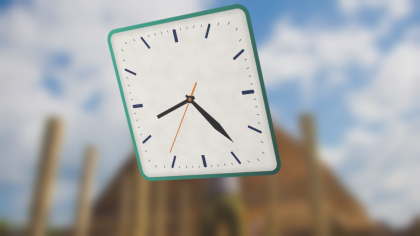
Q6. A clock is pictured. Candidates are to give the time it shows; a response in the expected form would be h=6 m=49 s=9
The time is h=8 m=23 s=36
